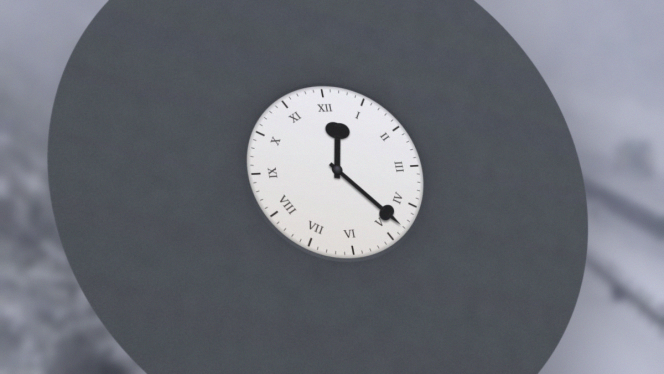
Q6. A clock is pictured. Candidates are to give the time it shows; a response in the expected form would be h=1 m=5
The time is h=12 m=23
